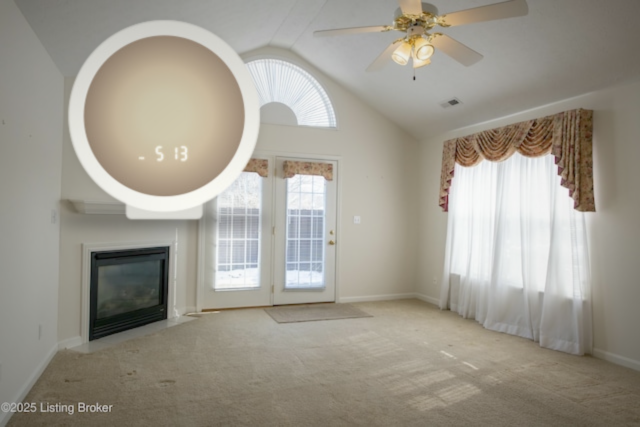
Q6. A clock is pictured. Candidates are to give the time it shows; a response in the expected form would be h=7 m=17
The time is h=5 m=13
